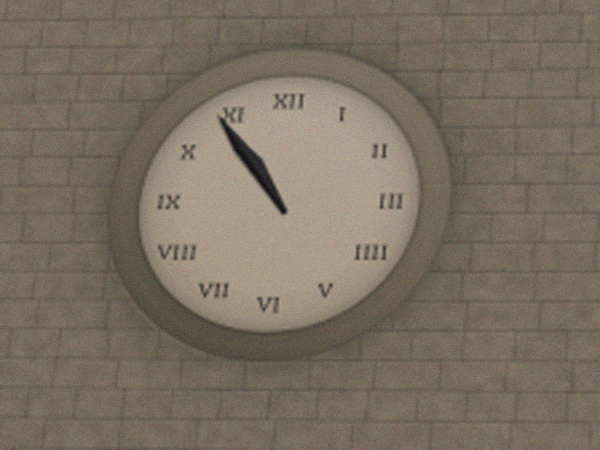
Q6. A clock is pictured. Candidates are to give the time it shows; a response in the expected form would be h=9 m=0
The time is h=10 m=54
